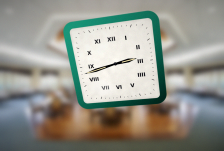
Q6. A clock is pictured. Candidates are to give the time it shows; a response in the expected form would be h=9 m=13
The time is h=2 m=43
